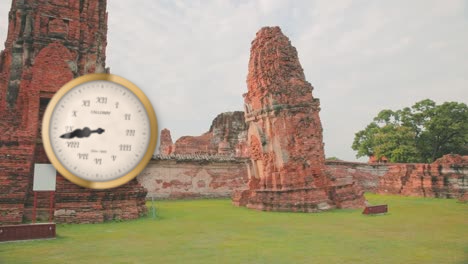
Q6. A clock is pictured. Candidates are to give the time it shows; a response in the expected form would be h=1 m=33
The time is h=8 m=43
